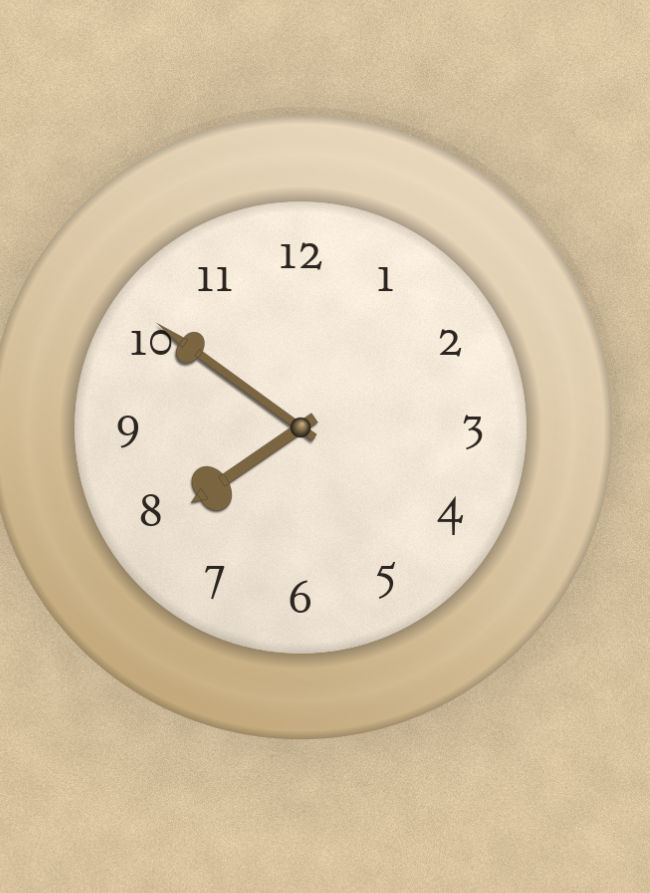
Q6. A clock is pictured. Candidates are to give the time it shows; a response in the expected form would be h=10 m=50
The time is h=7 m=51
